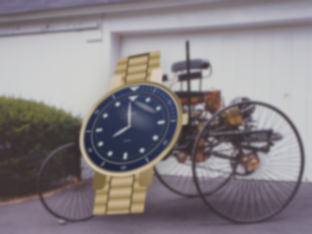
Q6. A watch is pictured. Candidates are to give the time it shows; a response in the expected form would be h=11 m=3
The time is h=7 m=59
